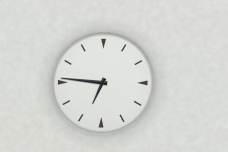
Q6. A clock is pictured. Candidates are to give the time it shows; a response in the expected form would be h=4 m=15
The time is h=6 m=46
